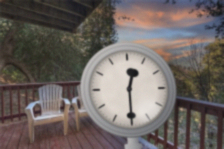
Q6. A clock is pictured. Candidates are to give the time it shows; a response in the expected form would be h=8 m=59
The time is h=12 m=30
